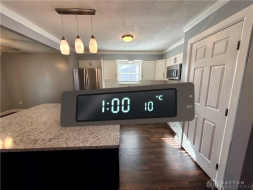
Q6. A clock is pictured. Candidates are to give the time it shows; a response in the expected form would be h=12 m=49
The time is h=1 m=0
